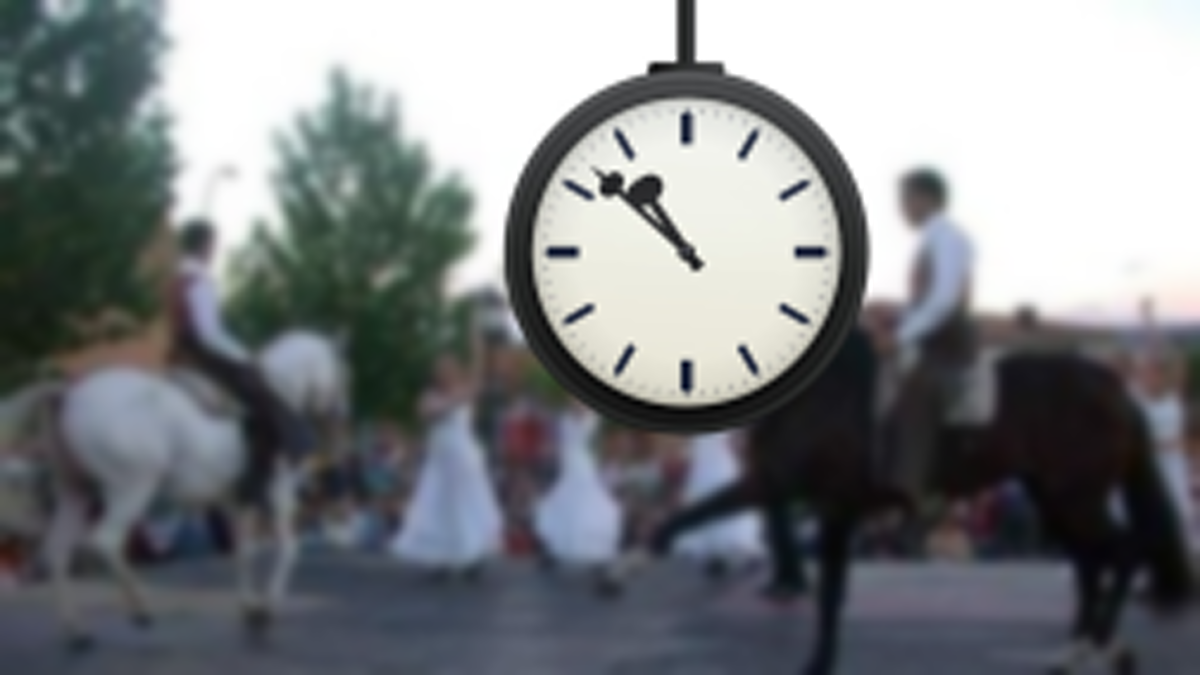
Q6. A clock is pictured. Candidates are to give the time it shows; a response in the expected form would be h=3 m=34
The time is h=10 m=52
